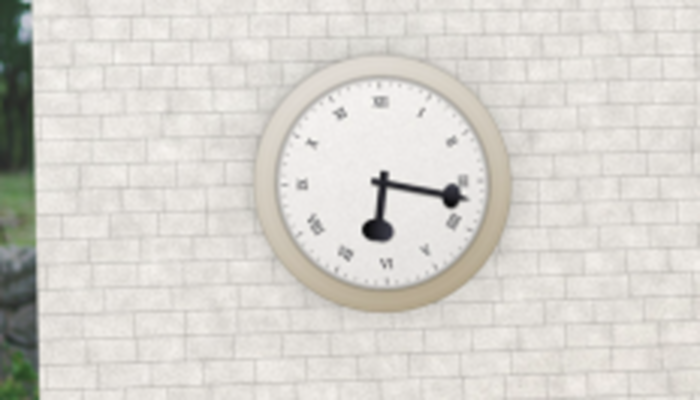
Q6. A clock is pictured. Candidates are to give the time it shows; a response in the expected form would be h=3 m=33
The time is h=6 m=17
